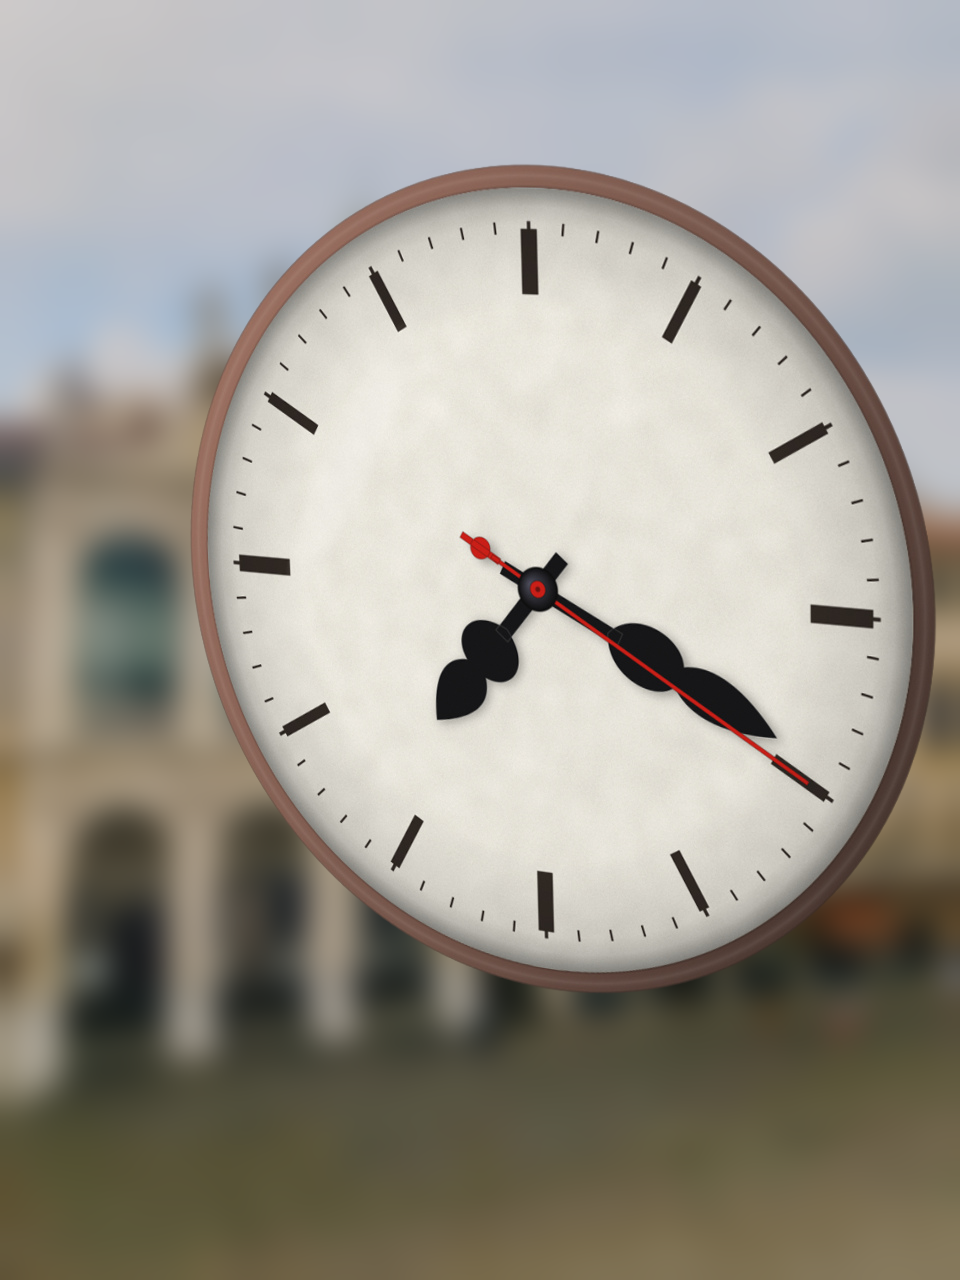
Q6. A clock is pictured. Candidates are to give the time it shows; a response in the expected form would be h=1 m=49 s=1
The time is h=7 m=19 s=20
